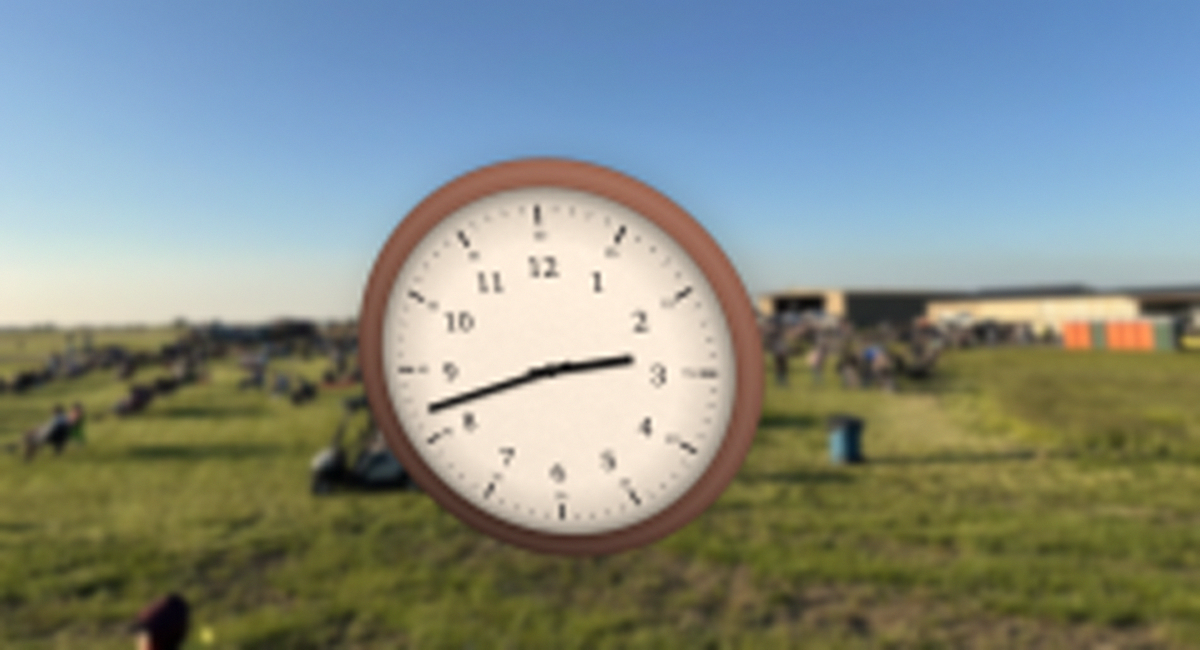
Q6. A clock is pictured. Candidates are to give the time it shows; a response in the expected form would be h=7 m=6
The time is h=2 m=42
